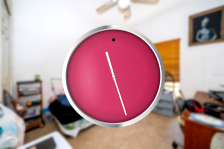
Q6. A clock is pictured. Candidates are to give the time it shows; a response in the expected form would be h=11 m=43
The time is h=11 m=27
